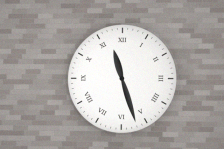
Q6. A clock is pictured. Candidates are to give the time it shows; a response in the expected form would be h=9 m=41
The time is h=11 m=27
